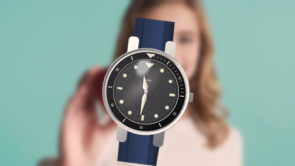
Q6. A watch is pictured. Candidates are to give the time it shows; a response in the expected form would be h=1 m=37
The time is h=11 m=31
